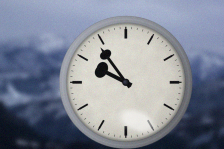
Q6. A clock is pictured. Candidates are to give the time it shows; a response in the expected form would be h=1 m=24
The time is h=9 m=54
